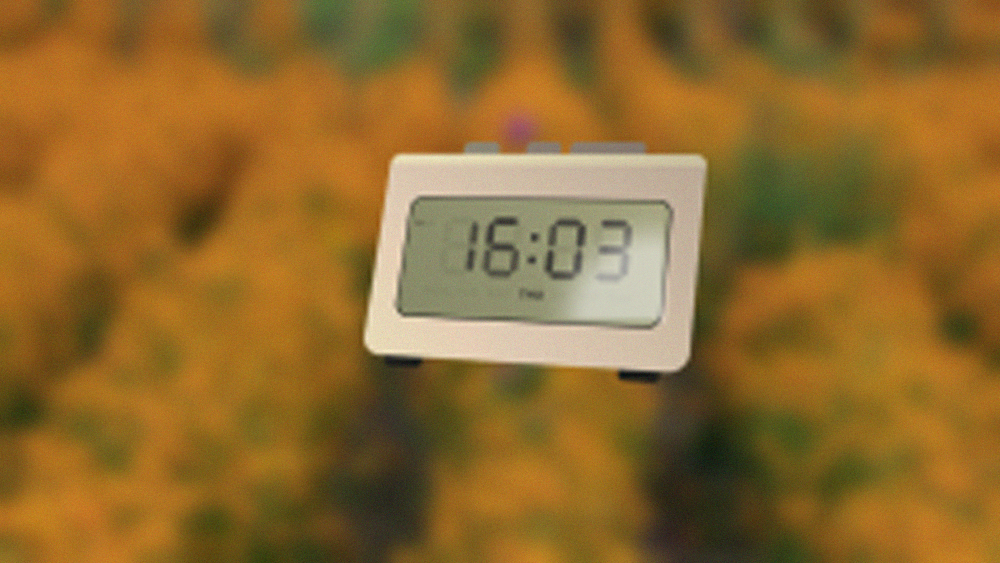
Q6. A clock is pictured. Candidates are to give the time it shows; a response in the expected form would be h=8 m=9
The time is h=16 m=3
